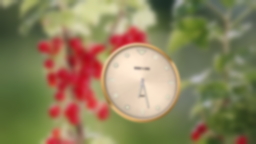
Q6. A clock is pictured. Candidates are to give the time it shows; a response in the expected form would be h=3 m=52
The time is h=6 m=28
